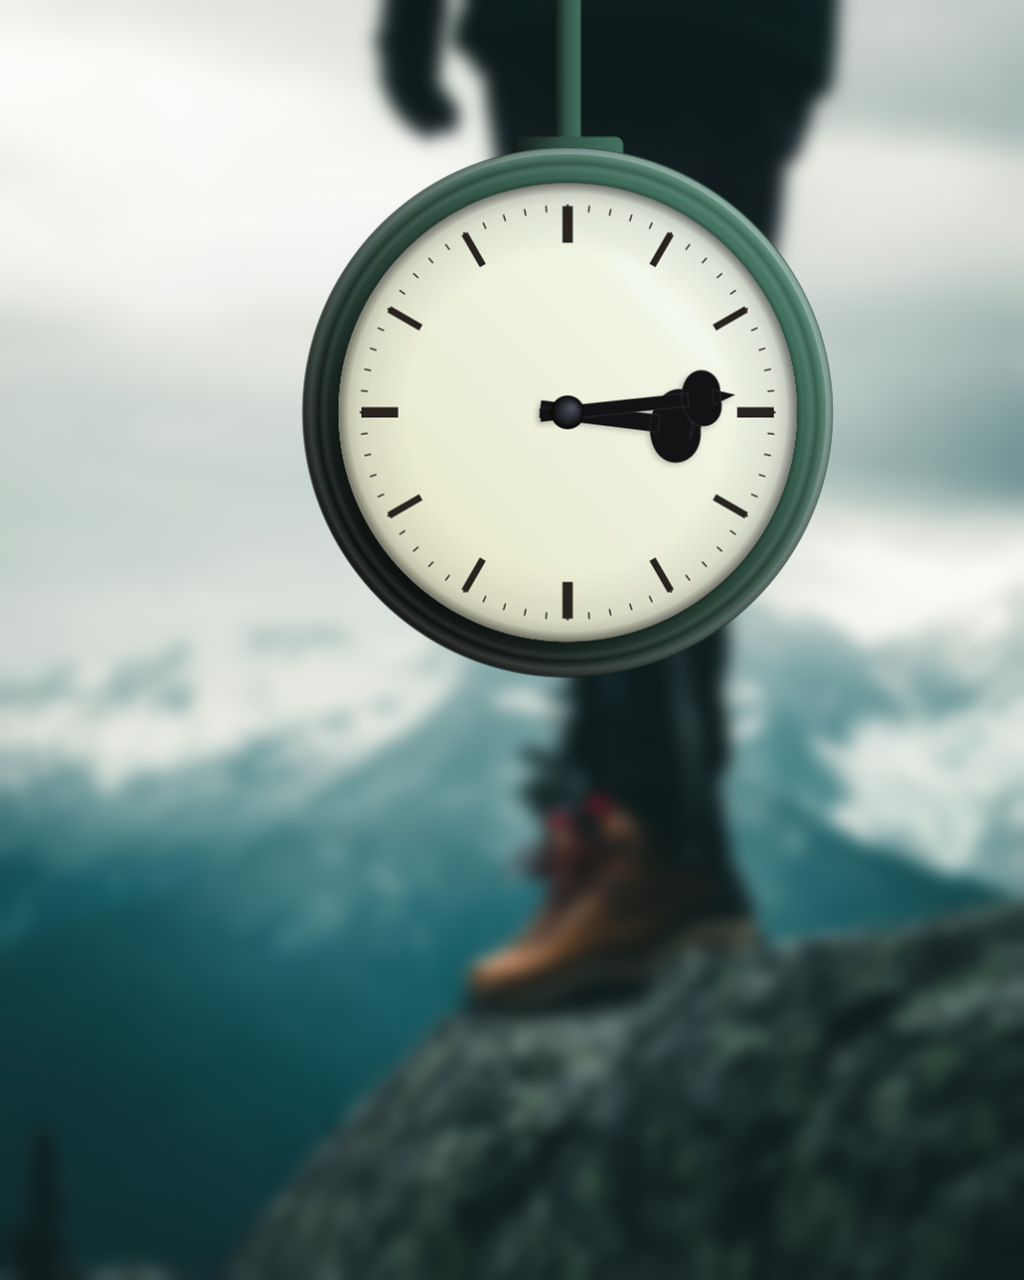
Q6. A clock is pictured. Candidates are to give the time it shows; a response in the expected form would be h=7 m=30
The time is h=3 m=14
